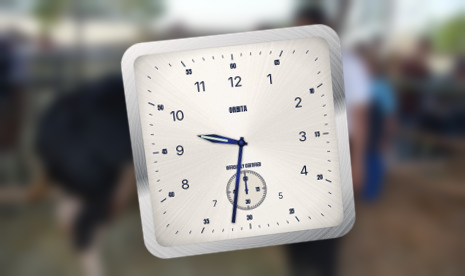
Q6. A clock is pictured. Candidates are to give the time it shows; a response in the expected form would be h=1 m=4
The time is h=9 m=32
